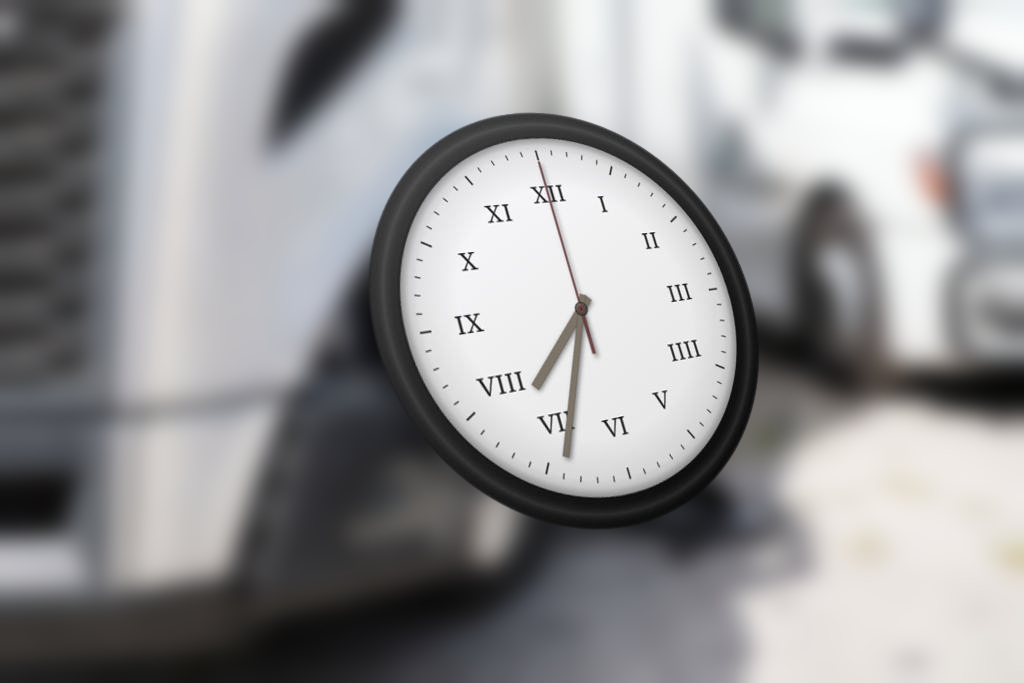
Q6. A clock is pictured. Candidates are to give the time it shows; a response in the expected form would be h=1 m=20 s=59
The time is h=7 m=34 s=0
